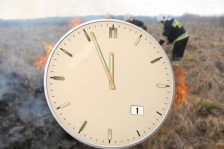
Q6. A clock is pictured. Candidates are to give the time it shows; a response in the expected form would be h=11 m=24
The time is h=11 m=56
